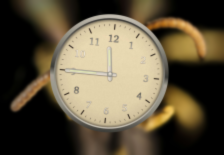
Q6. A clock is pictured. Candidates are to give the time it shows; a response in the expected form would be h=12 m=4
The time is h=11 m=45
